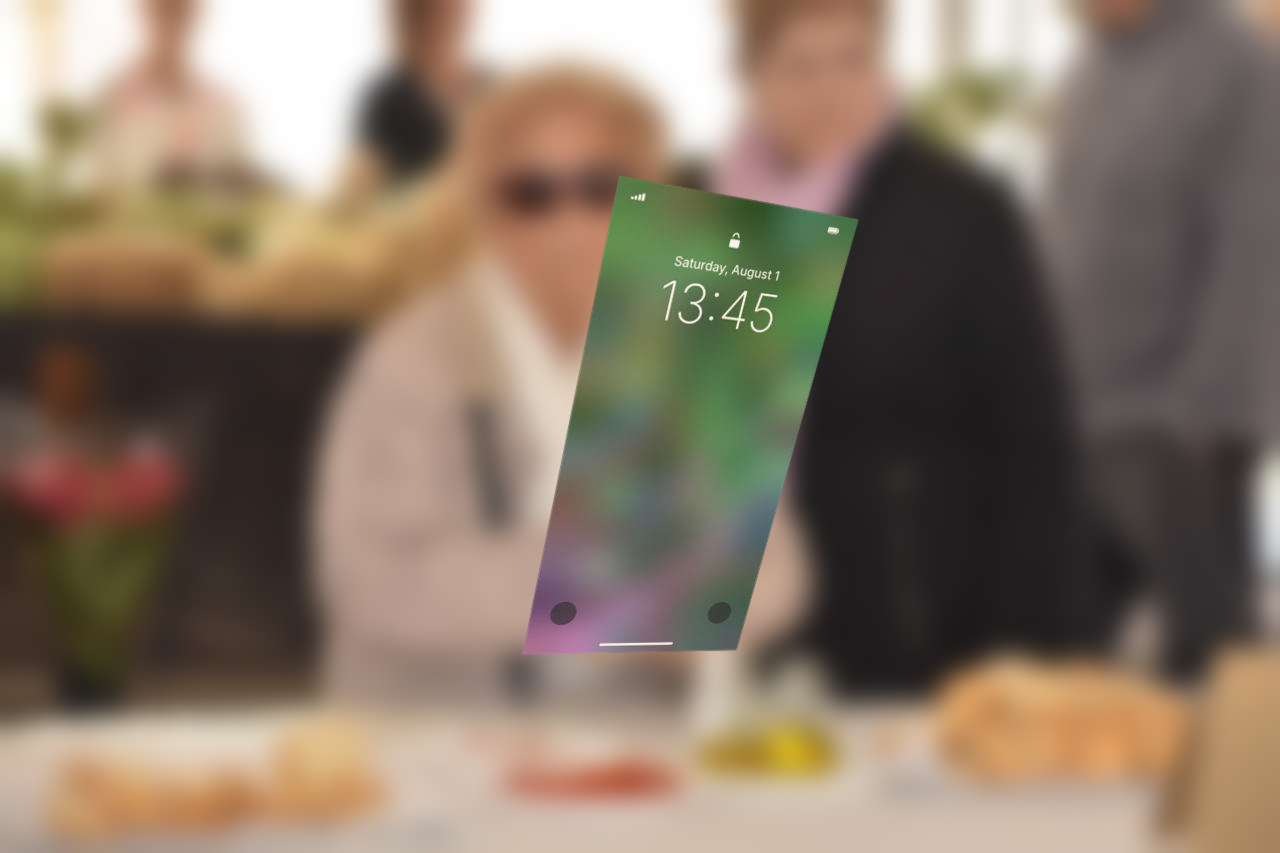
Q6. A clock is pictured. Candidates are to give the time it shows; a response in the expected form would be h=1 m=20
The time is h=13 m=45
